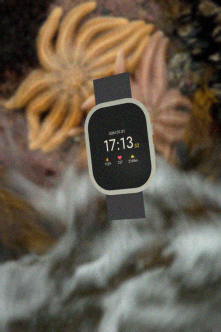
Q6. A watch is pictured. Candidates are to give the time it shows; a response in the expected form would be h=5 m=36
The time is h=17 m=13
